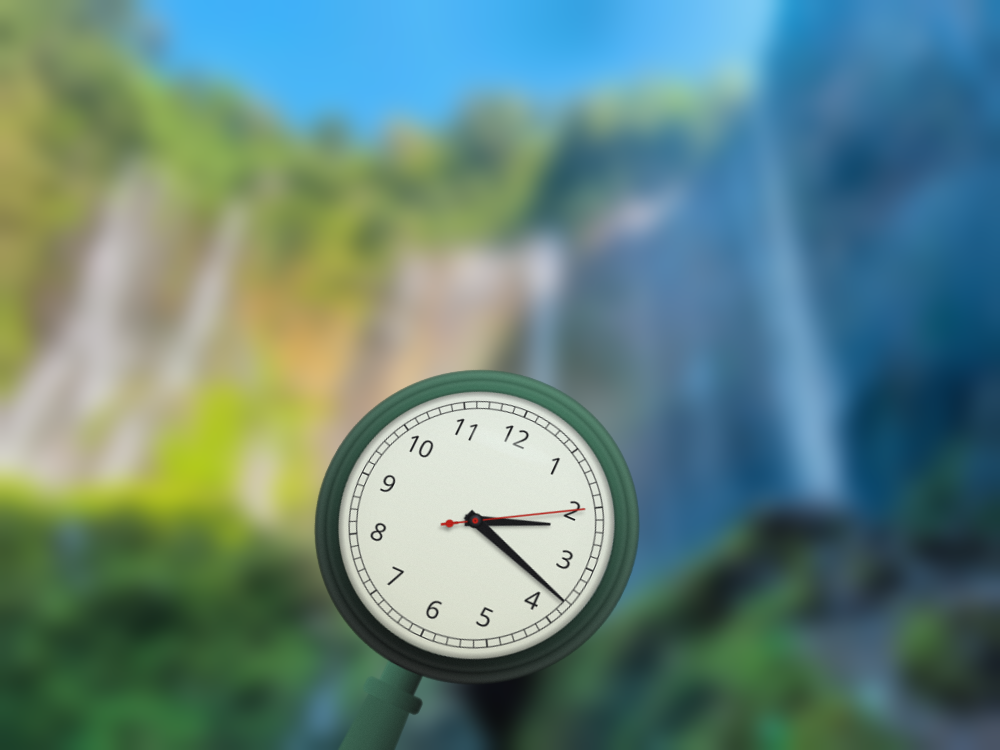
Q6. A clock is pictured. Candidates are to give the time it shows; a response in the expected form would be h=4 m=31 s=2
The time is h=2 m=18 s=10
